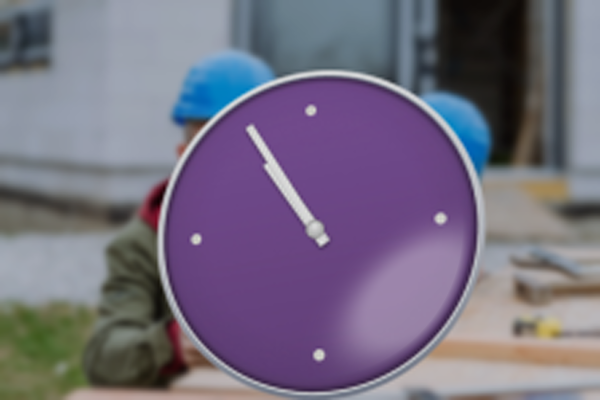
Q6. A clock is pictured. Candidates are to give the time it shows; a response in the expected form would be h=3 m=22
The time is h=10 m=55
